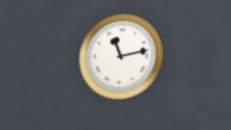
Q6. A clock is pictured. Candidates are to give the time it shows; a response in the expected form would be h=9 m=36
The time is h=11 m=13
